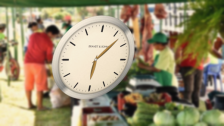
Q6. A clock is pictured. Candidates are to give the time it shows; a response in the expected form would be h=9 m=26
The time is h=6 m=7
